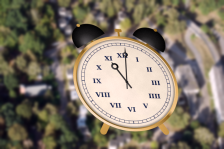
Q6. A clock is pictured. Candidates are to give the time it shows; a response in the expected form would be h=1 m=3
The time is h=11 m=1
